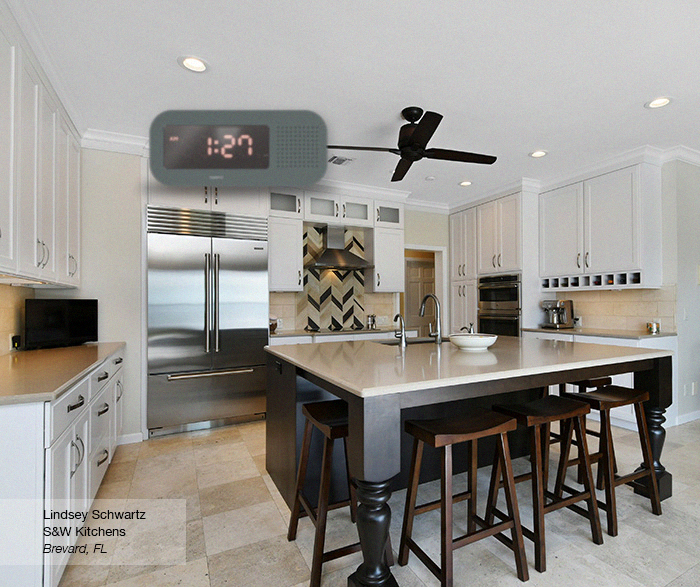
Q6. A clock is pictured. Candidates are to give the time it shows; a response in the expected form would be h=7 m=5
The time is h=1 m=27
